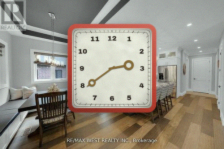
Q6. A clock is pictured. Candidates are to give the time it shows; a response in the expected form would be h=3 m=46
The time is h=2 m=39
